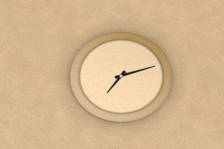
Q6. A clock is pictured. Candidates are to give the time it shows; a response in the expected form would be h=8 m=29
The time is h=7 m=12
